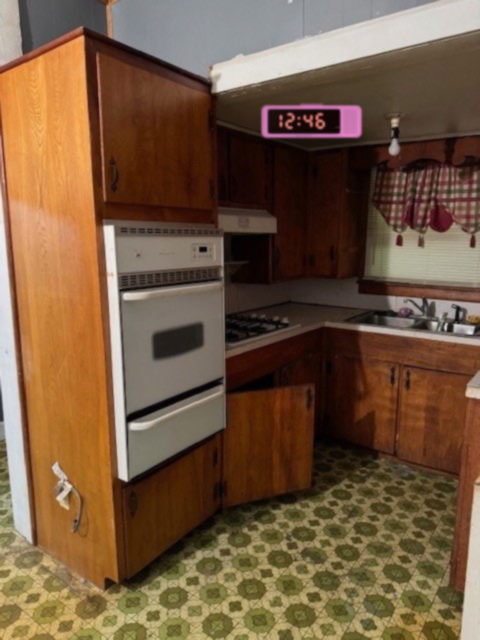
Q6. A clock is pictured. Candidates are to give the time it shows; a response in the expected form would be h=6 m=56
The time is h=12 m=46
